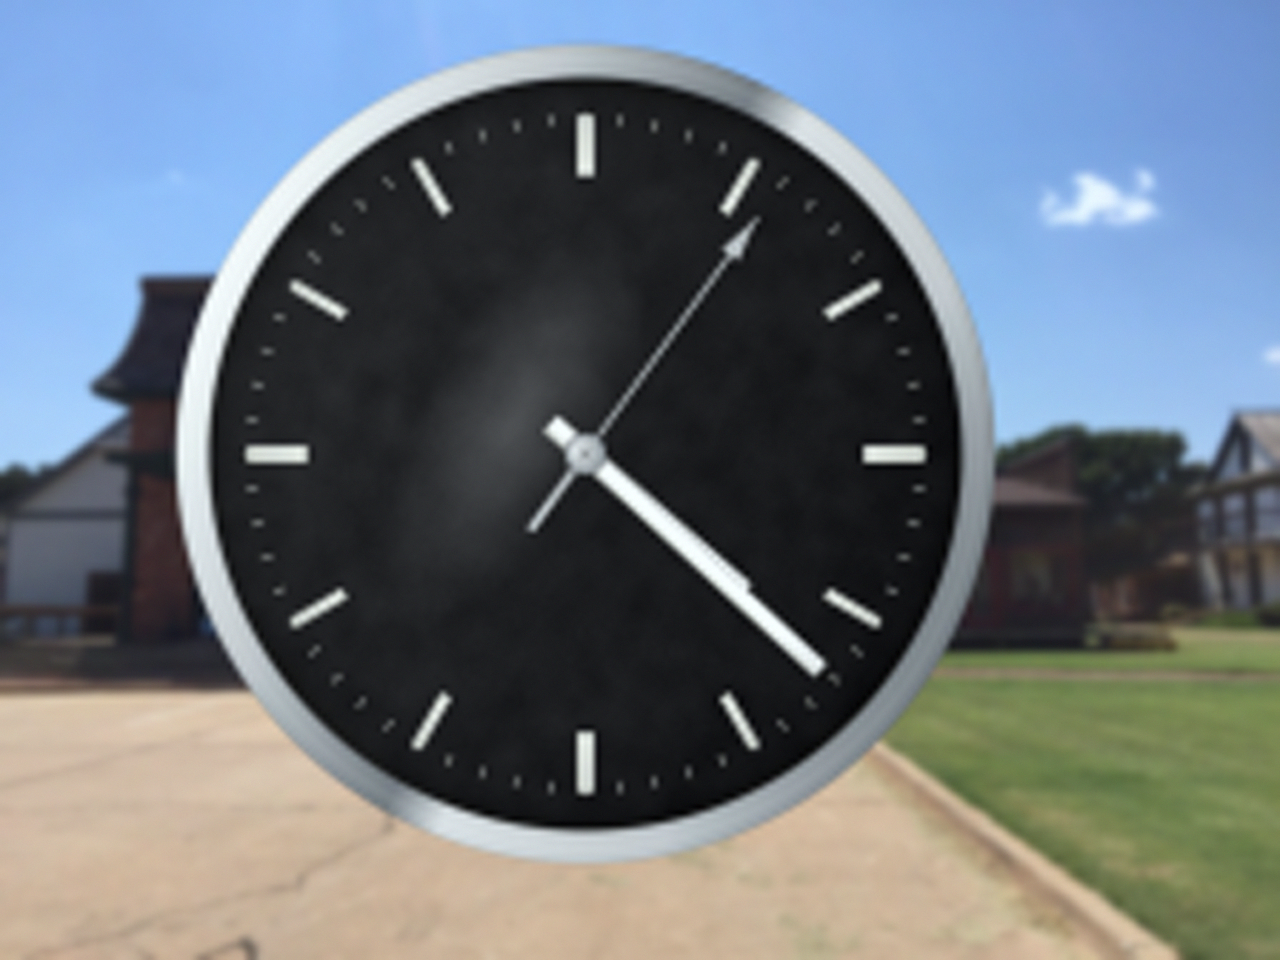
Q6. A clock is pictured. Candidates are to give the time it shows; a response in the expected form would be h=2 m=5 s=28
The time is h=4 m=22 s=6
